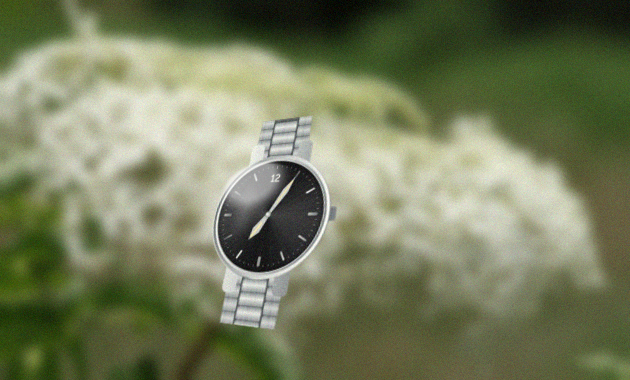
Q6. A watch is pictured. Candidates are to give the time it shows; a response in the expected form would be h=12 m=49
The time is h=7 m=5
